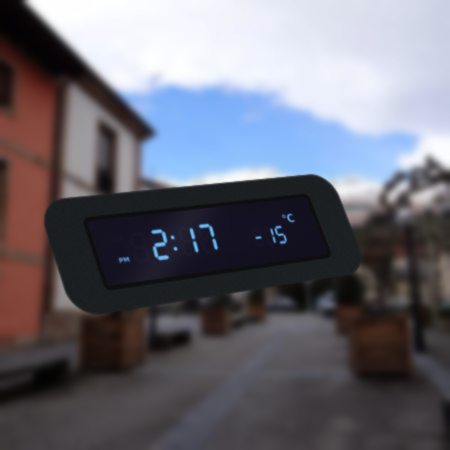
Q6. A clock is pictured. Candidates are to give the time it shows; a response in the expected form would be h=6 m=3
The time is h=2 m=17
